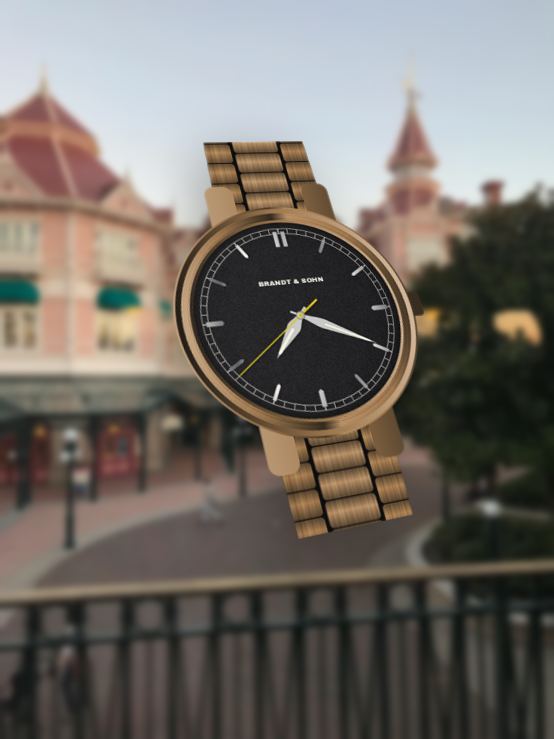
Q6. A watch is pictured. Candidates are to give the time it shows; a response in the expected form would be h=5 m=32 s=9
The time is h=7 m=19 s=39
